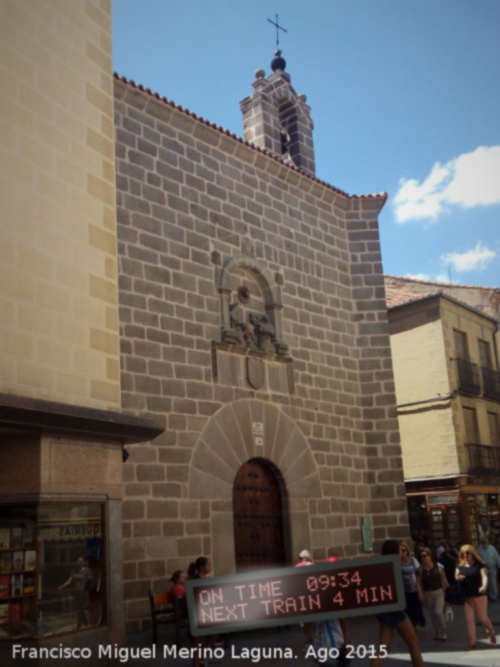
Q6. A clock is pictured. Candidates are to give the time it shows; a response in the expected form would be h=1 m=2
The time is h=9 m=34
